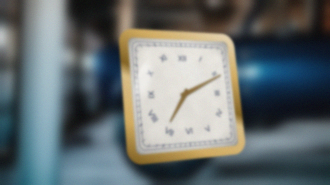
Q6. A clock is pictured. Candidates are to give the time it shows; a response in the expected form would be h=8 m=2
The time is h=7 m=11
